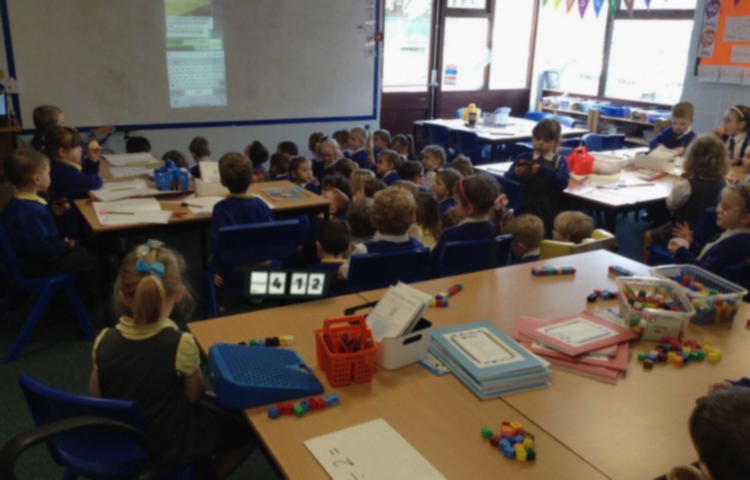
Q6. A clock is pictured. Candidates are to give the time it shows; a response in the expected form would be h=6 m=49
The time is h=4 m=12
